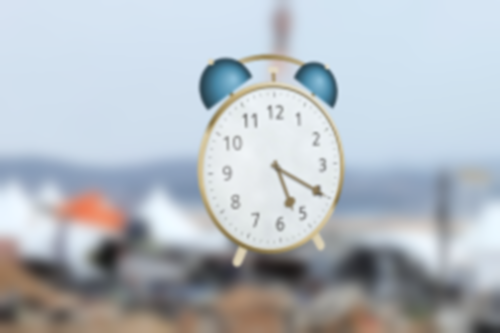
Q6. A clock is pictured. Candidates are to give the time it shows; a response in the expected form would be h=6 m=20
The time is h=5 m=20
